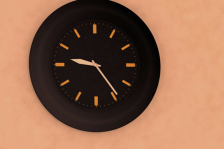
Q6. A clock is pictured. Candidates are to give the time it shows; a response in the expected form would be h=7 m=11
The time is h=9 m=24
